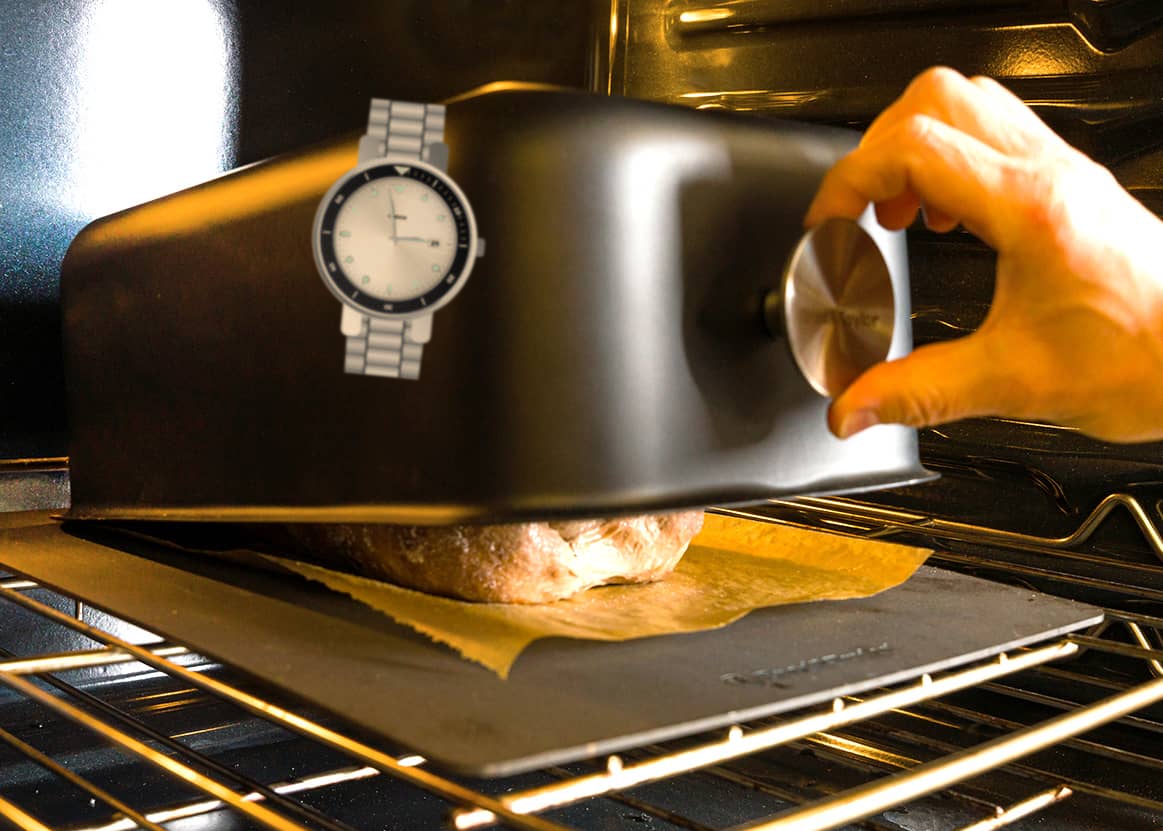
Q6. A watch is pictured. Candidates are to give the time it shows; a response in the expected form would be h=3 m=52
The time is h=2 m=58
